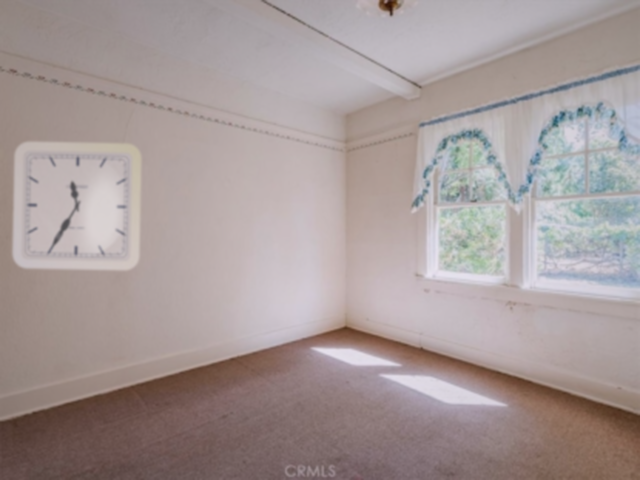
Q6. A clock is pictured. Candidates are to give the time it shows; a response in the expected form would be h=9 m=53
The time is h=11 m=35
